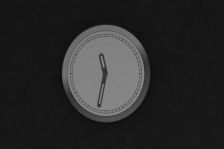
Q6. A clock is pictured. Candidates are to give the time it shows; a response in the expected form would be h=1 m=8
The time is h=11 m=32
